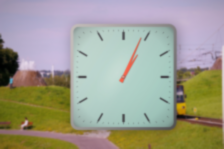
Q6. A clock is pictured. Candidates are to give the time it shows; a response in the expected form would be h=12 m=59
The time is h=1 m=4
